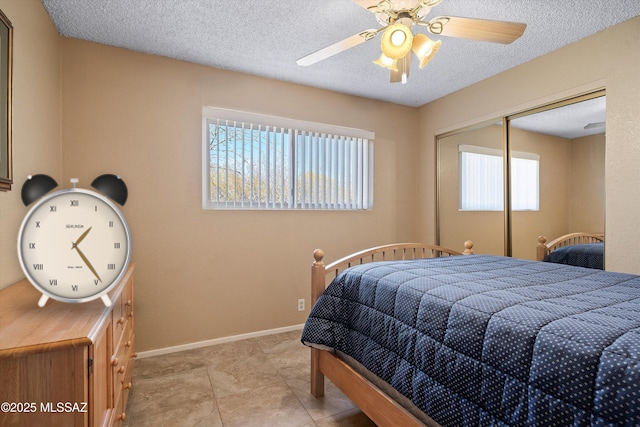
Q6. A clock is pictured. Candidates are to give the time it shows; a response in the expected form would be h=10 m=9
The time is h=1 m=24
